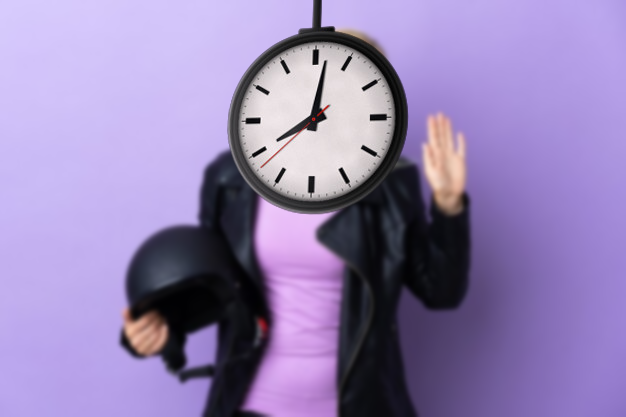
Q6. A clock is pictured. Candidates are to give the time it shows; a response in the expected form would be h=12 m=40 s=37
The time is h=8 m=1 s=38
